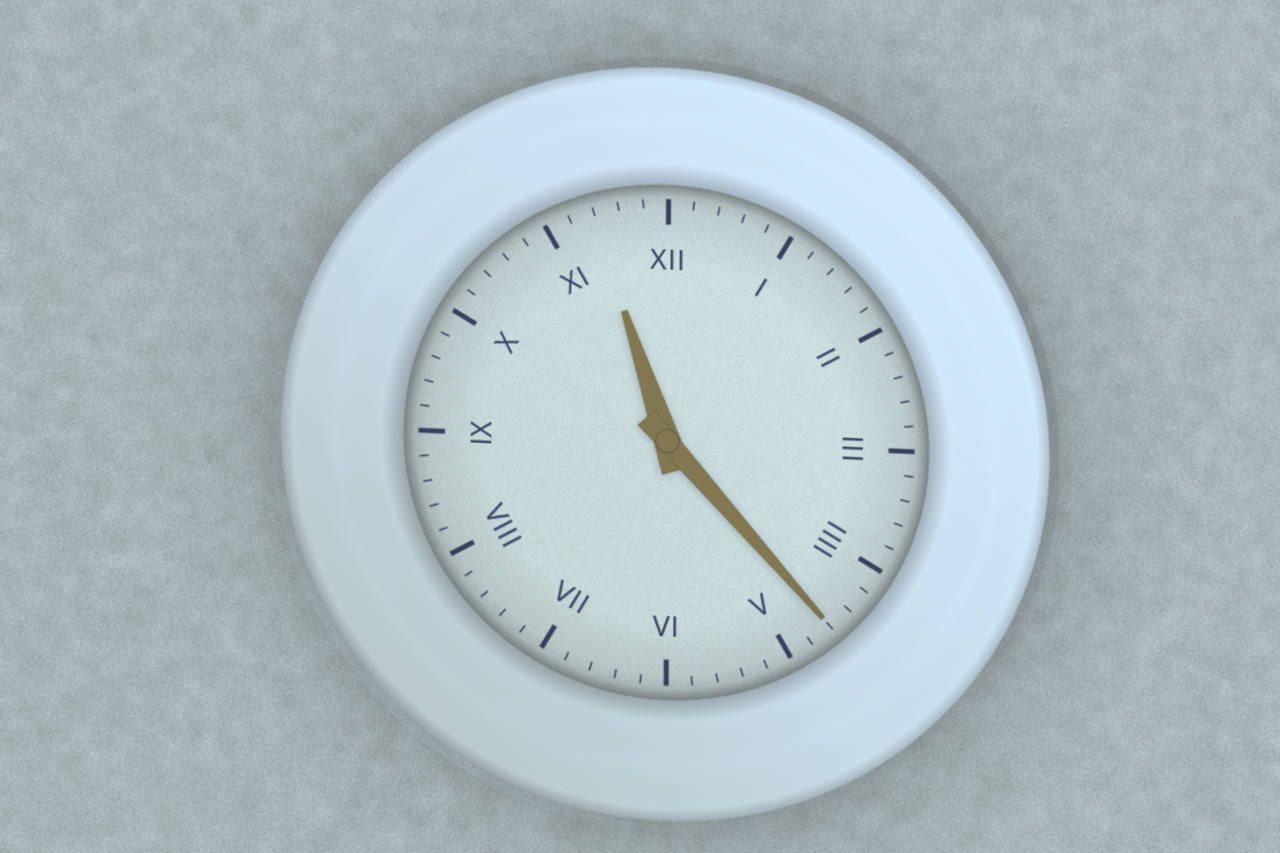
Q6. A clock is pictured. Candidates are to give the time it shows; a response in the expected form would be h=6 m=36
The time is h=11 m=23
